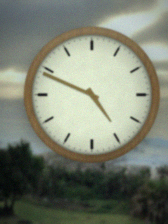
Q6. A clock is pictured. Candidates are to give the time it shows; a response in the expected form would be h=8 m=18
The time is h=4 m=49
